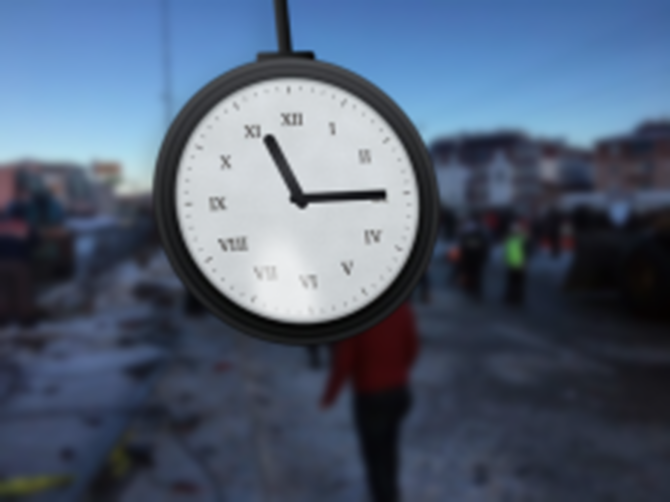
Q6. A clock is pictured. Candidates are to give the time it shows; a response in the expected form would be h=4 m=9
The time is h=11 m=15
